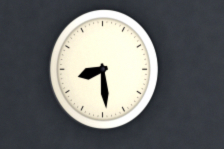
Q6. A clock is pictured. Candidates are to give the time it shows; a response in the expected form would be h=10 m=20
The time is h=8 m=29
